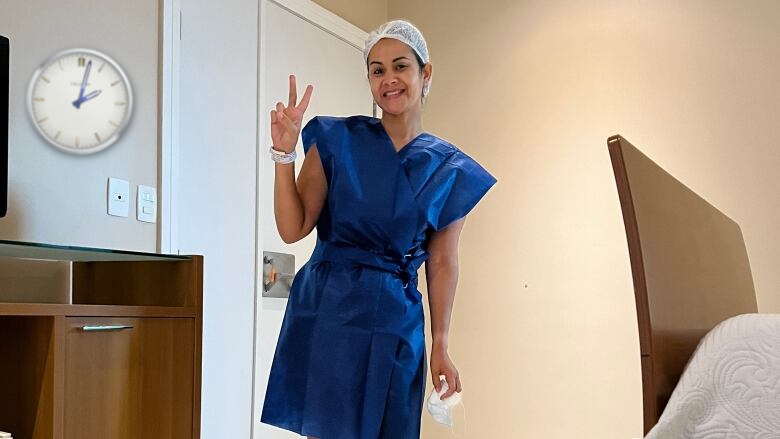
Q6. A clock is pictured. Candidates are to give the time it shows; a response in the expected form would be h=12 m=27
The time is h=2 m=2
